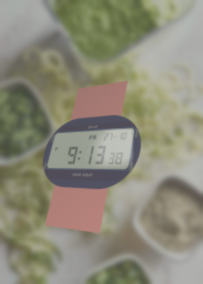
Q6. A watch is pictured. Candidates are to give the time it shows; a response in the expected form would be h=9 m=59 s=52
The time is h=9 m=13 s=38
